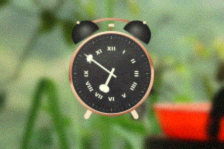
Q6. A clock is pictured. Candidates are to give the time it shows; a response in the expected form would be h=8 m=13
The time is h=6 m=51
